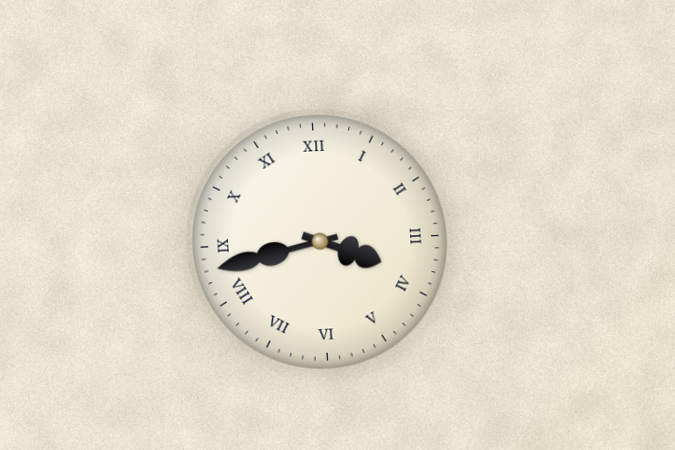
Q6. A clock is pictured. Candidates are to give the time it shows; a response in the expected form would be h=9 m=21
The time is h=3 m=43
